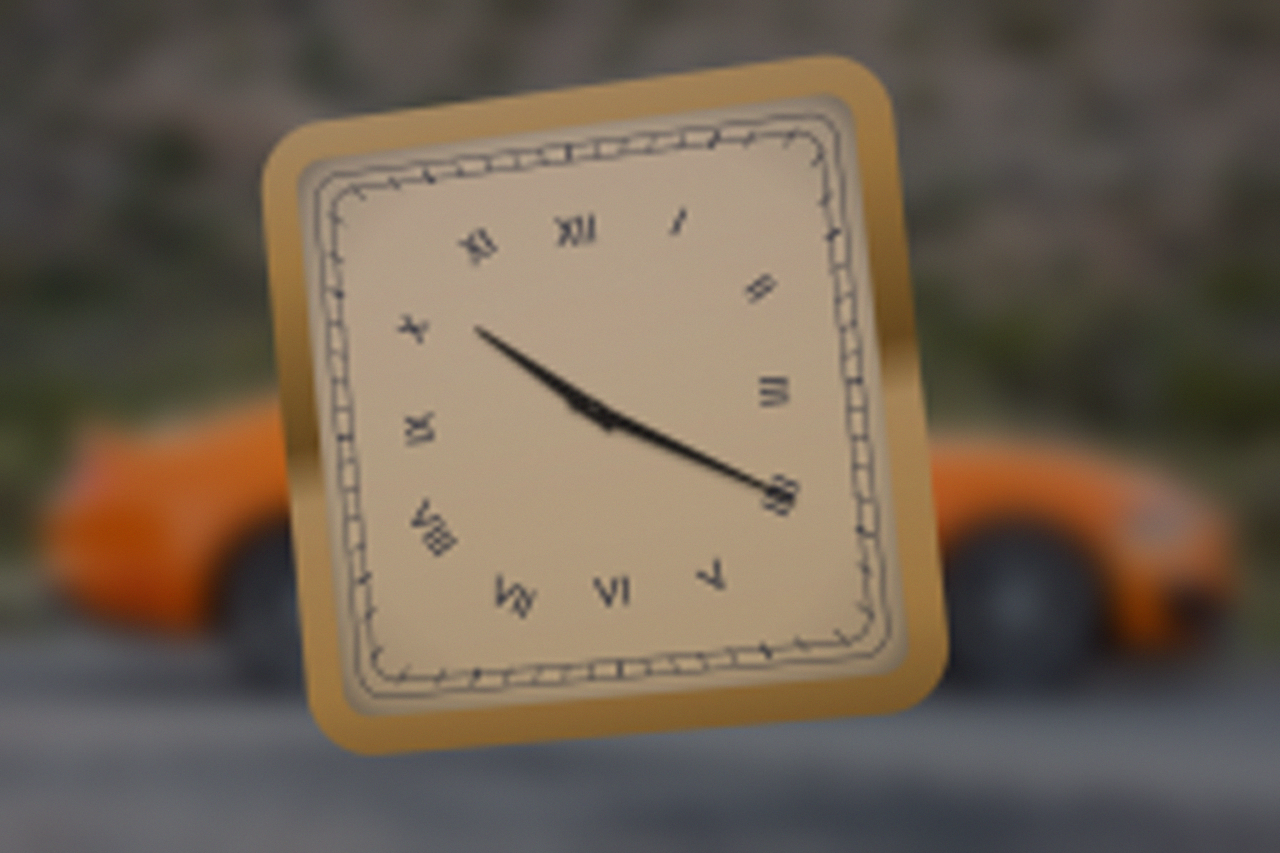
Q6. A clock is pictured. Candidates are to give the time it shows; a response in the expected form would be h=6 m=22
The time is h=10 m=20
